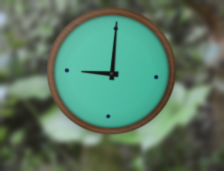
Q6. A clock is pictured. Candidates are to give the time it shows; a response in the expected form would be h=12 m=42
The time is h=9 m=0
